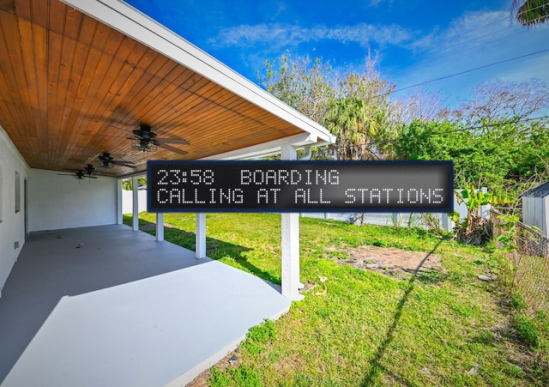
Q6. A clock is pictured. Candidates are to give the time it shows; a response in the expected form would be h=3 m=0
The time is h=23 m=58
